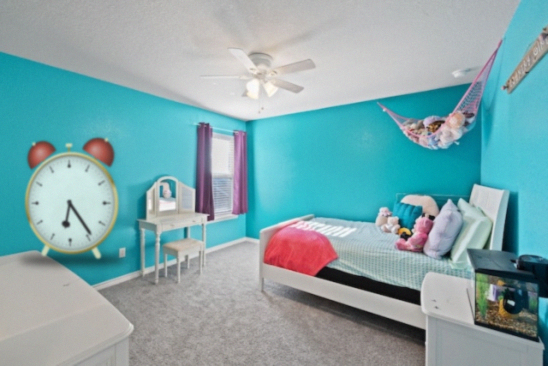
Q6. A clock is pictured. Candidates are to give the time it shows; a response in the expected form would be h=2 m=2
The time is h=6 m=24
